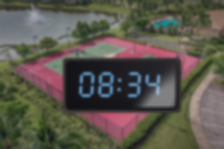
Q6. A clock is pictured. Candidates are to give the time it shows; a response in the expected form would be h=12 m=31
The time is h=8 m=34
